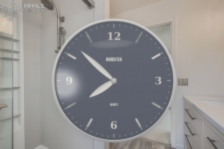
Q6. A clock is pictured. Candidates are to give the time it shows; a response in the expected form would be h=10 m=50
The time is h=7 m=52
